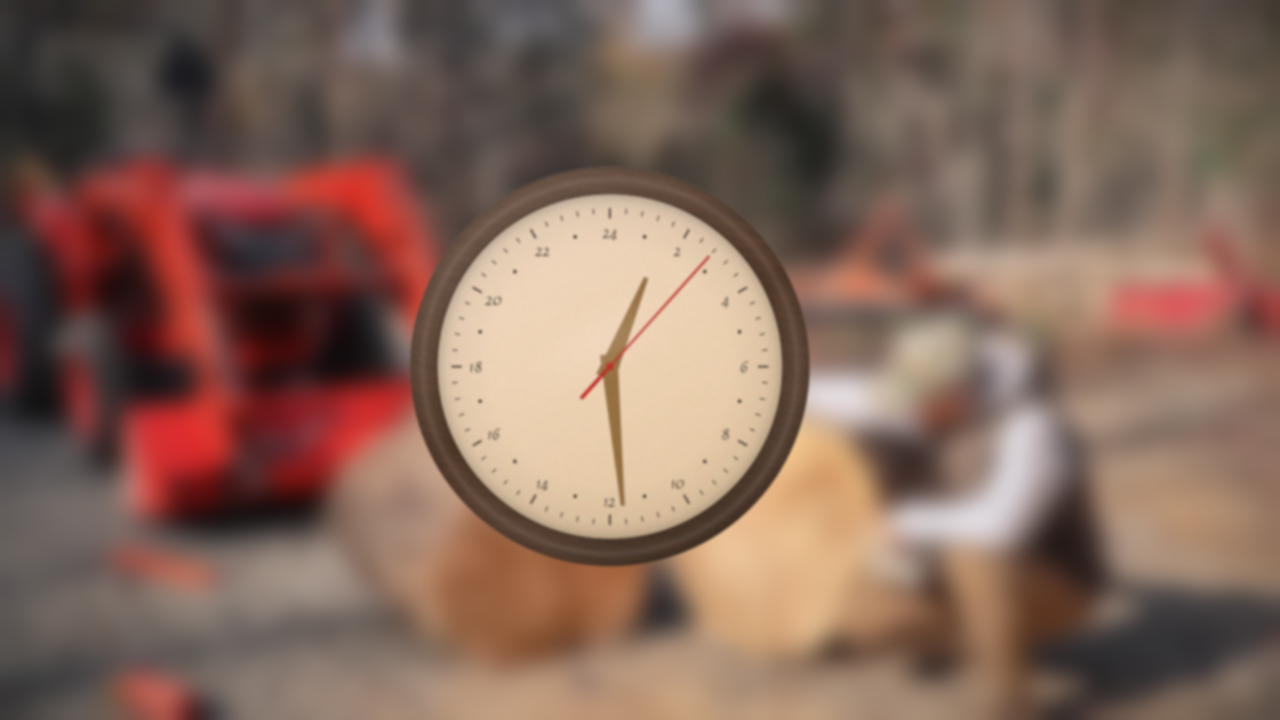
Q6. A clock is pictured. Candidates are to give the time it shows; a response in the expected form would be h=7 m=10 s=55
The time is h=1 m=29 s=7
